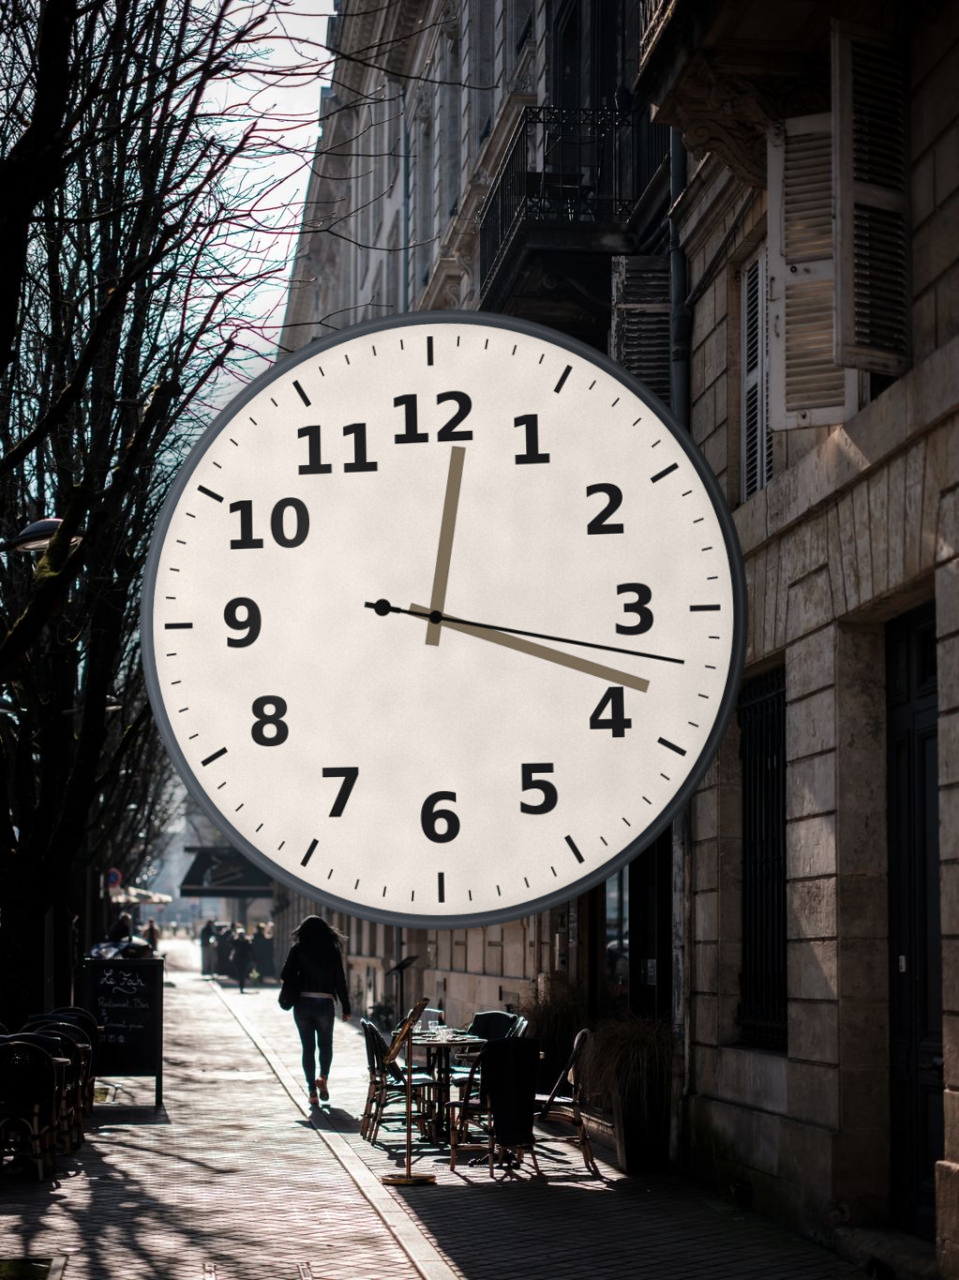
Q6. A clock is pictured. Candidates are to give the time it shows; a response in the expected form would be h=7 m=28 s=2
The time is h=12 m=18 s=17
